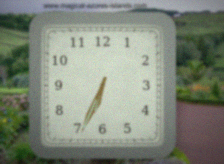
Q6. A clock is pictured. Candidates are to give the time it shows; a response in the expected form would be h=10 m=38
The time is h=6 m=34
